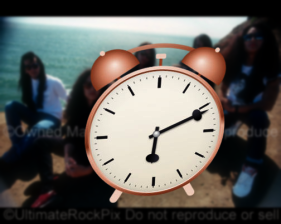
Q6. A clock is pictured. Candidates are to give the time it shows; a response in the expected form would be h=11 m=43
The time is h=6 m=11
